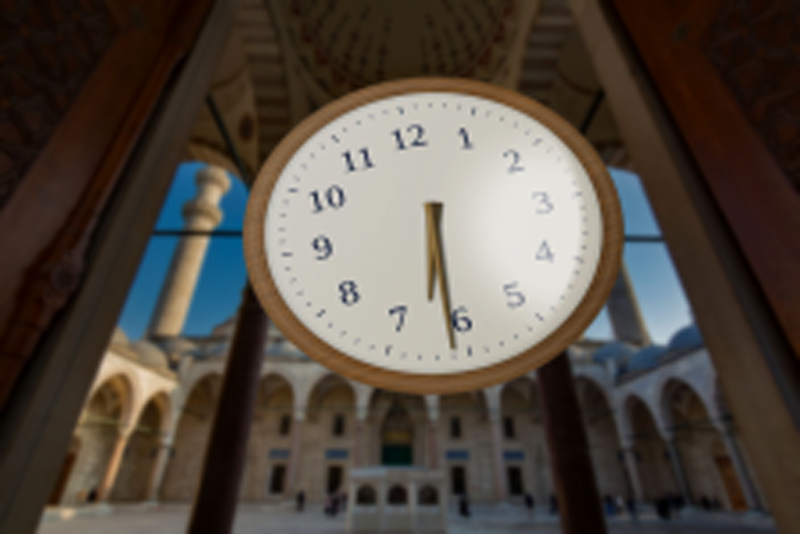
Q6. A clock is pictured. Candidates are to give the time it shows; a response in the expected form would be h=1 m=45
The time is h=6 m=31
